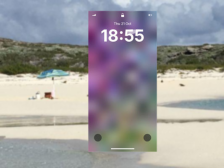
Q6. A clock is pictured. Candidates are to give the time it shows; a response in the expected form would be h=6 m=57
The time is h=18 m=55
